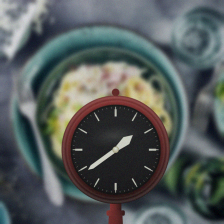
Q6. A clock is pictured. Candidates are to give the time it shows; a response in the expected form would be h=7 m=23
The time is h=1 m=39
